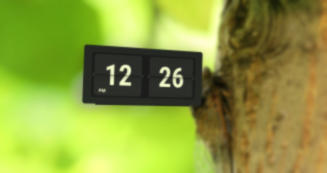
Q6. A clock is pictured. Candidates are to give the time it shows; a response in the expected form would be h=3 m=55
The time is h=12 m=26
